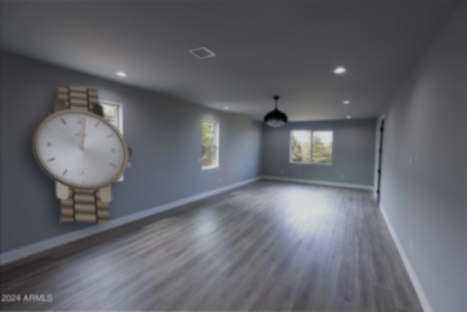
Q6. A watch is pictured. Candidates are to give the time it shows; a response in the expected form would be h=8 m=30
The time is h=12 m=1
